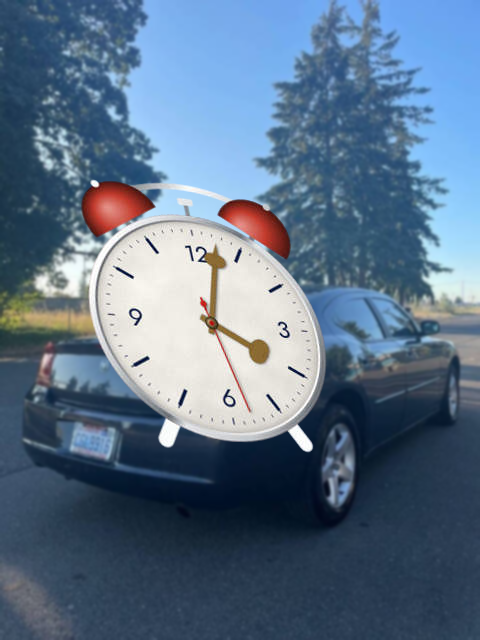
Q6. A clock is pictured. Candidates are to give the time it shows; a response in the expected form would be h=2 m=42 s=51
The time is h=4 m=2 s=28
